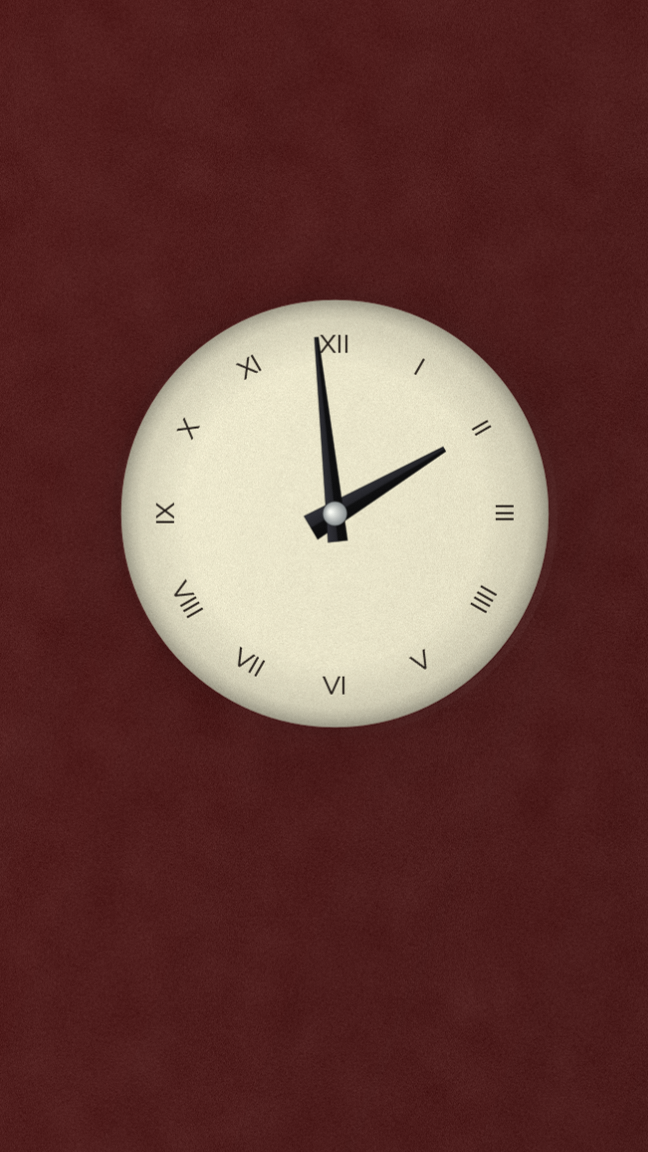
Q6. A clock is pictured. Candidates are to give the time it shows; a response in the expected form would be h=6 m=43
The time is h=1 m=59
